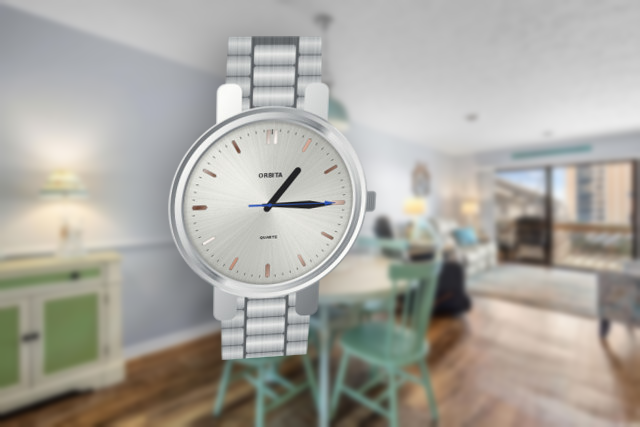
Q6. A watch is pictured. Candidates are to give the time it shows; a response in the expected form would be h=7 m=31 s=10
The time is h=1 m=15 s=15
